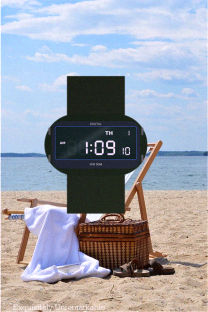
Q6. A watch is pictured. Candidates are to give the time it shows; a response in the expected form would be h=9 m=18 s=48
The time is h=1 m=9 s=10
